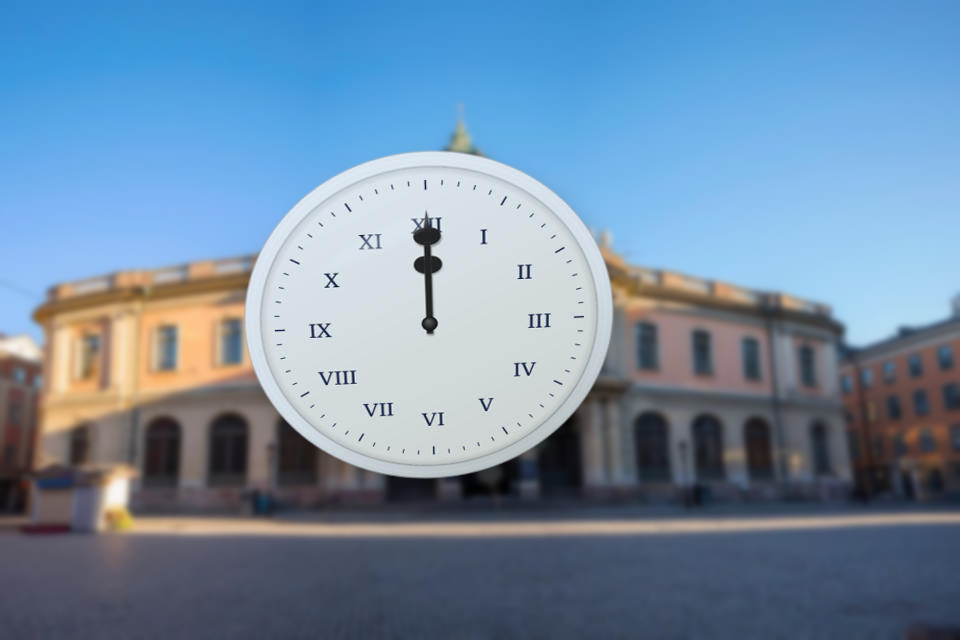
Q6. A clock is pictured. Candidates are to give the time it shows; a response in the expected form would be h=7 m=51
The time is h=12 m=0
